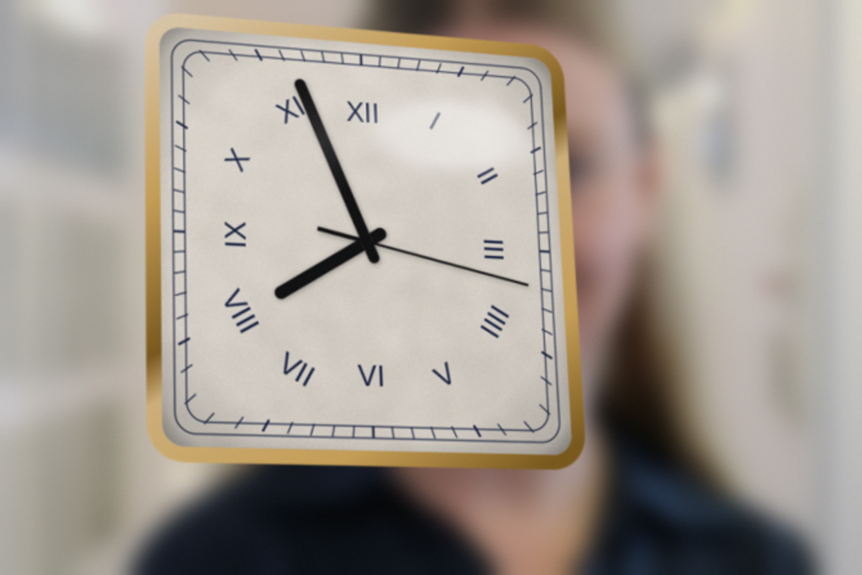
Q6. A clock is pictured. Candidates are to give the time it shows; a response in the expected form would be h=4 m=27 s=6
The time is h=7 m=56 s=17
